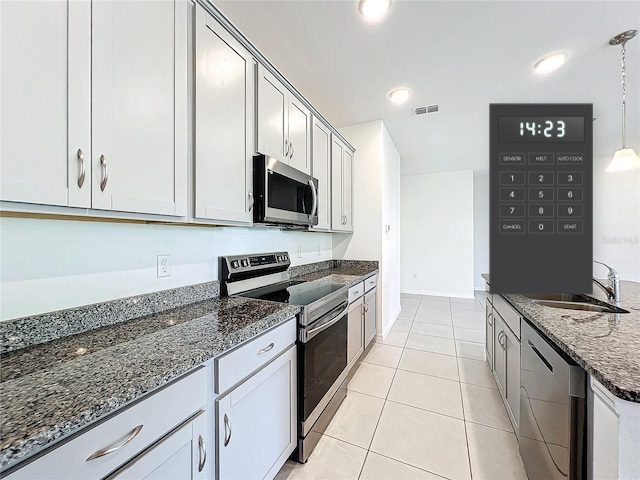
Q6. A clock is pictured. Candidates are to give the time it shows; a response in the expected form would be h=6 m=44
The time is h=14 m=23
